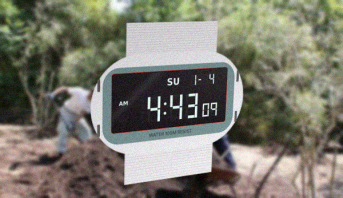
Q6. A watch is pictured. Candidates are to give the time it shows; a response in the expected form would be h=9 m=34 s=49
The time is h=4 m=43 s=9
